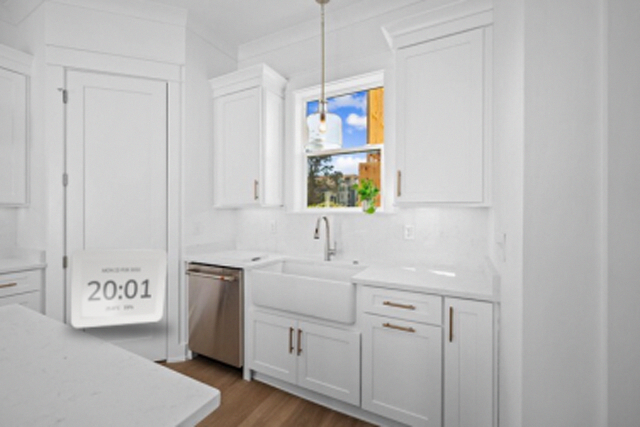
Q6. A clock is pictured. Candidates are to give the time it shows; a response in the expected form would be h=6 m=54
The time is h=20 m=1
